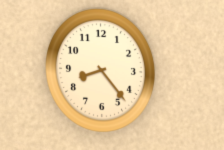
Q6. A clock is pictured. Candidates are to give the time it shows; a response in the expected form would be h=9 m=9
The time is h=8 m=23
